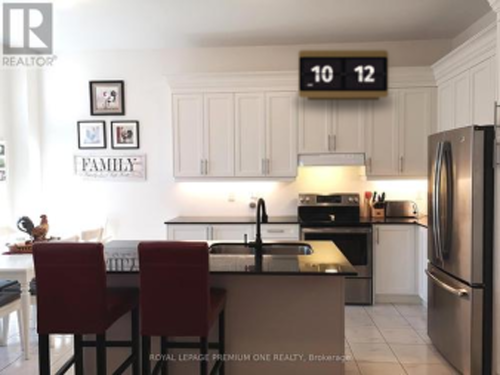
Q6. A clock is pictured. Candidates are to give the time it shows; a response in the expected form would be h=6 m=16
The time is h=10 m=12
